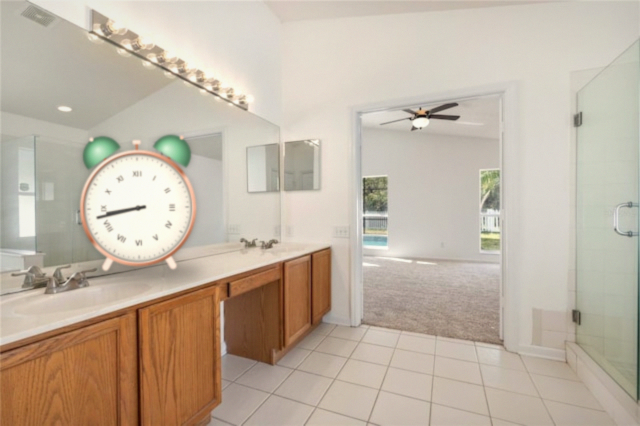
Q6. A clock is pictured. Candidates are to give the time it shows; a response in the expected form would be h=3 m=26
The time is h=8 m=43
